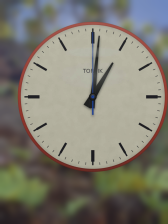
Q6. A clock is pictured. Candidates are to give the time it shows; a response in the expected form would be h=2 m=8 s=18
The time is h=1 m=1 s=0
